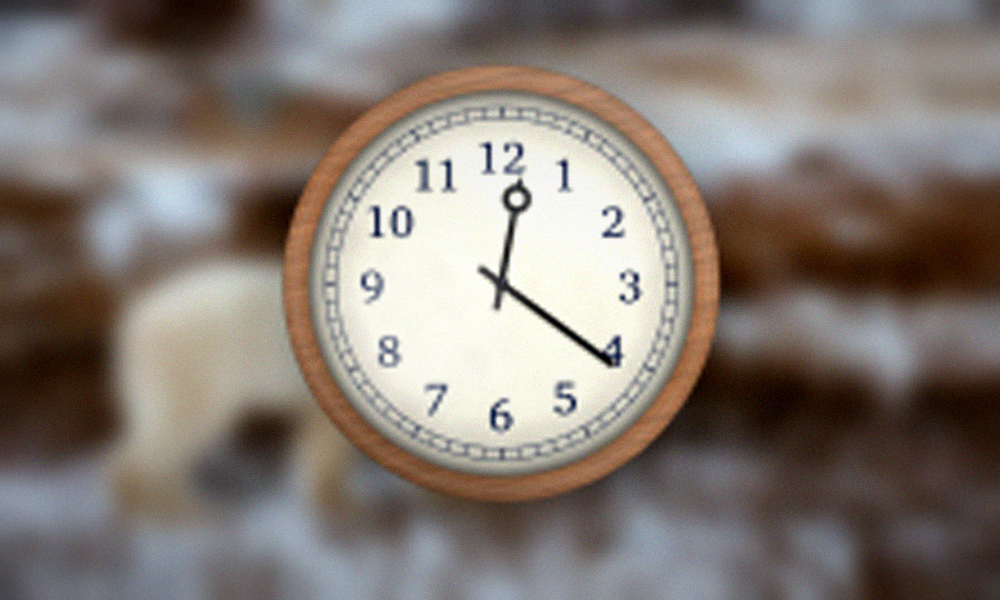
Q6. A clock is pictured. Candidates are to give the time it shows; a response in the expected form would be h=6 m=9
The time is h=12 m=21
